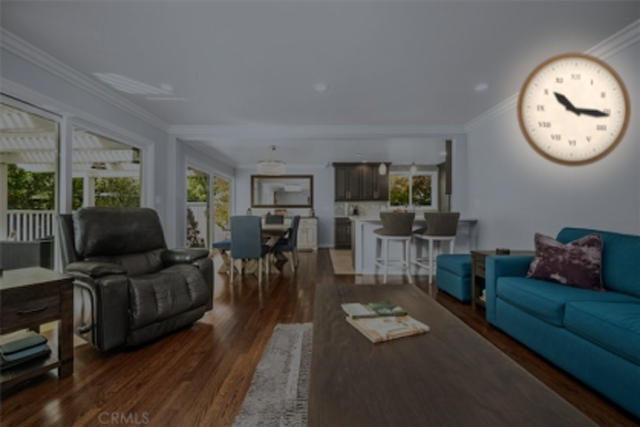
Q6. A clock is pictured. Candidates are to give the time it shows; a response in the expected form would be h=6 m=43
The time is h=10 m=16
